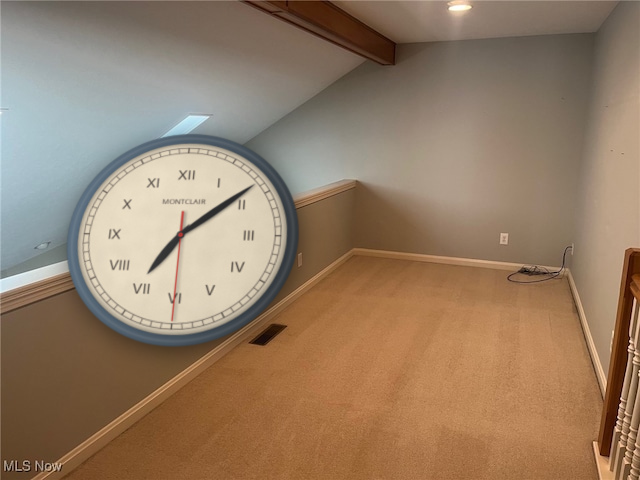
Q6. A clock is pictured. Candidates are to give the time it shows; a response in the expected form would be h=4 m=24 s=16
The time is h=7 m=8 s=30
